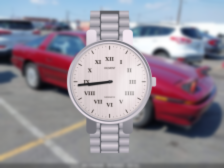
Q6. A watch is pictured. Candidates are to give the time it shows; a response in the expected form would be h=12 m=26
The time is h=8 m=44
